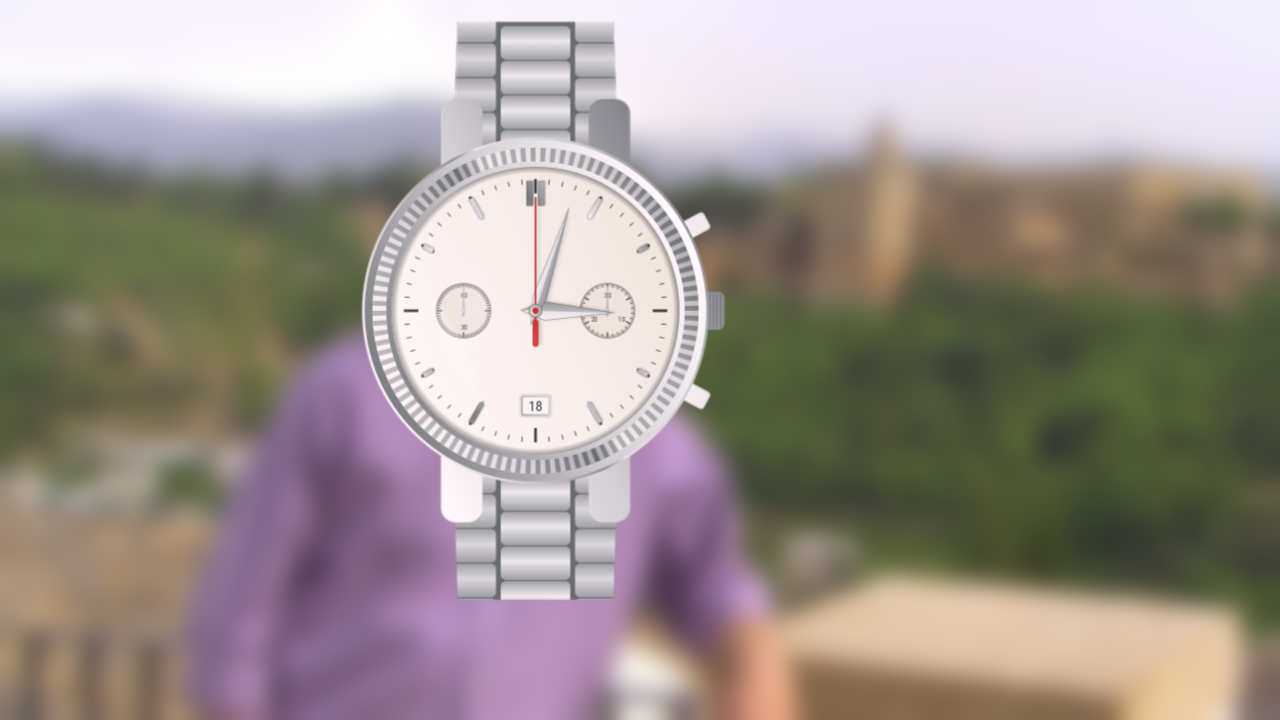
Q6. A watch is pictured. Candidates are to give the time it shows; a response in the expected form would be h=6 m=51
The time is h=3 m=3
